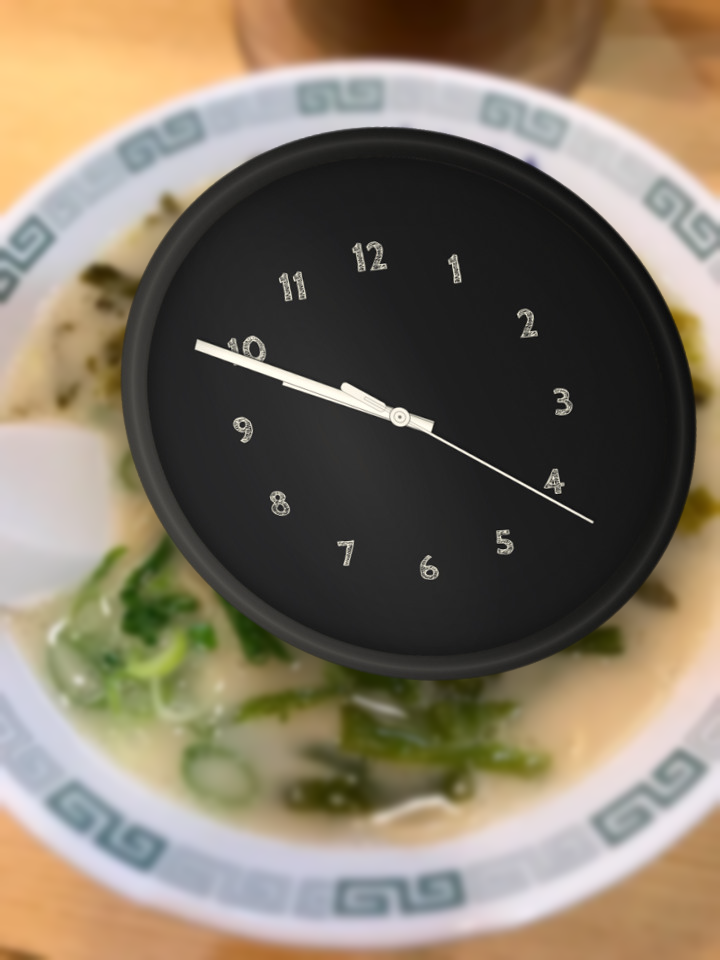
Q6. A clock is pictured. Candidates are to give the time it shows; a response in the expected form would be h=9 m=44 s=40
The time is h=9 m=49 s=21
